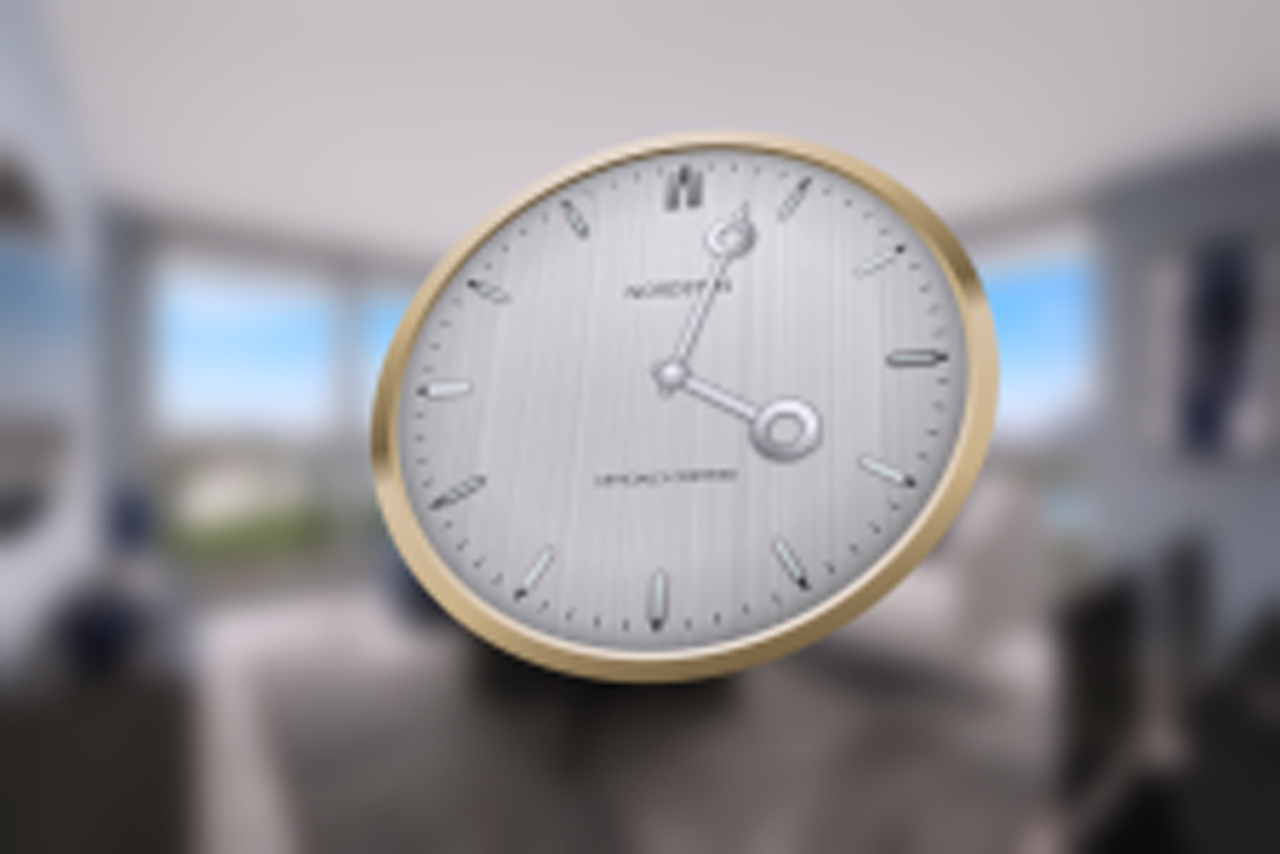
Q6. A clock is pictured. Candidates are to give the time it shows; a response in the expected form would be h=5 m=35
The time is h=4 m=3
